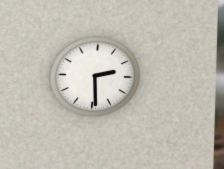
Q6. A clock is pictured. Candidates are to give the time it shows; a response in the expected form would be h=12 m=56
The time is h=2 m=29
